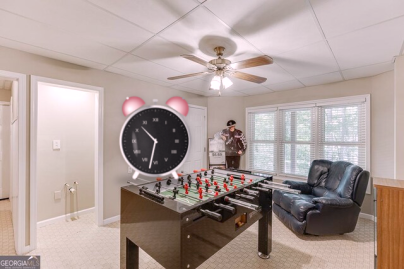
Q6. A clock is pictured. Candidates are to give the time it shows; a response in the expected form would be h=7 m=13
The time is h=10 m=32
